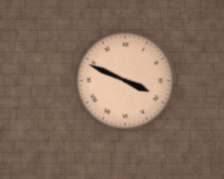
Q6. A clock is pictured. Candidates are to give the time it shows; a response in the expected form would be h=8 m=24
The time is h=3 m=49
